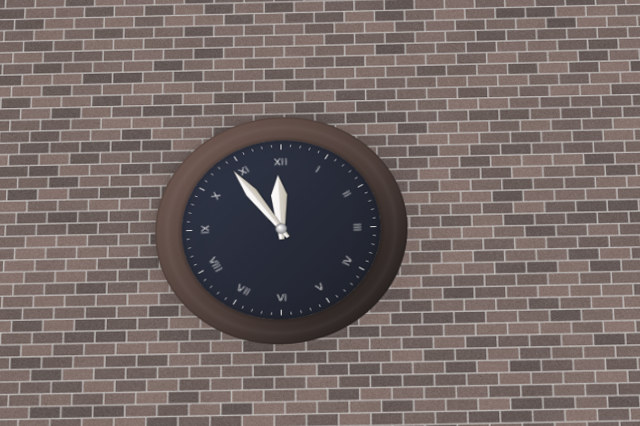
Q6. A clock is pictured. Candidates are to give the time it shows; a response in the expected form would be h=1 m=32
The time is h=11 m=54
